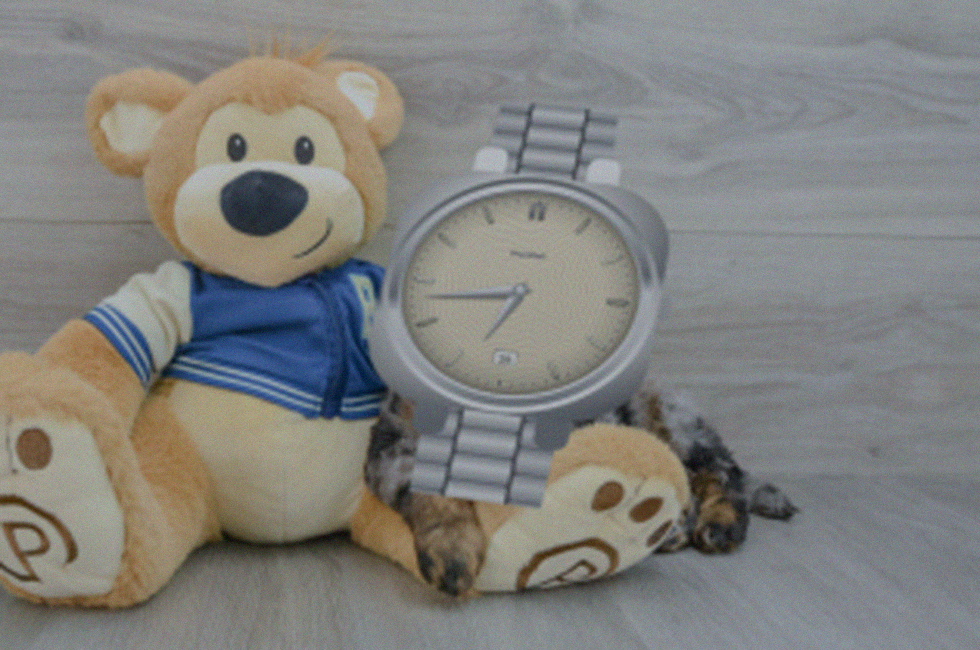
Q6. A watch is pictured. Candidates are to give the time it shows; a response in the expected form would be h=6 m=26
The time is h=6 m=43
